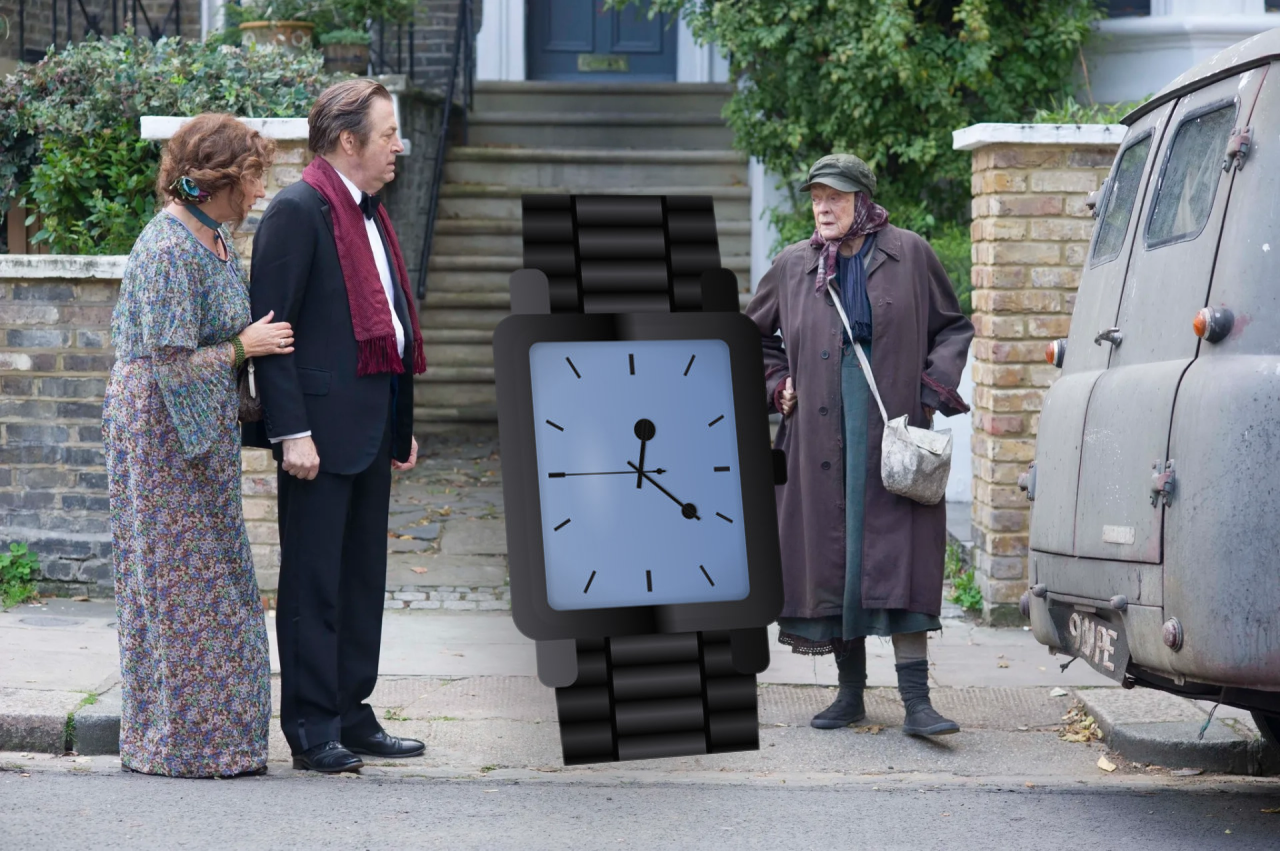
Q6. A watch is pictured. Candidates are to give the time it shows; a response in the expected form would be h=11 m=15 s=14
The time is h=12 m=21 s=45
